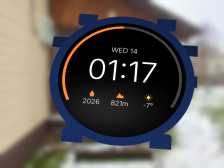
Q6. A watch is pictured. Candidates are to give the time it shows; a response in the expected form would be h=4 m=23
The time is h=1 m=17
